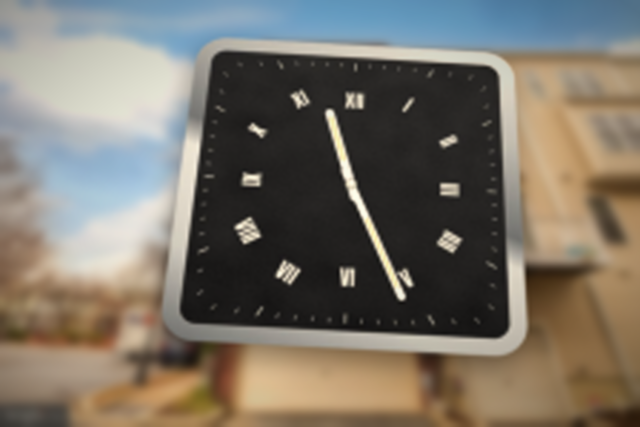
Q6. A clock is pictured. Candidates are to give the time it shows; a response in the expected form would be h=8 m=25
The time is h=11 m=26
